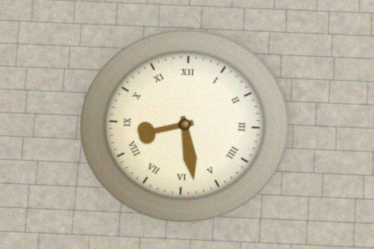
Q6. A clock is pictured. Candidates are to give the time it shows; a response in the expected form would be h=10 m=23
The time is h=8 m=28
